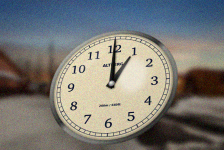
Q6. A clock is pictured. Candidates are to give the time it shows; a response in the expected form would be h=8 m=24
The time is h=1 m=0
